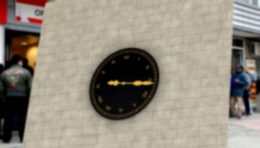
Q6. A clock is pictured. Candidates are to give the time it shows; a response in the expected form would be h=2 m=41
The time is h=9 m=16
